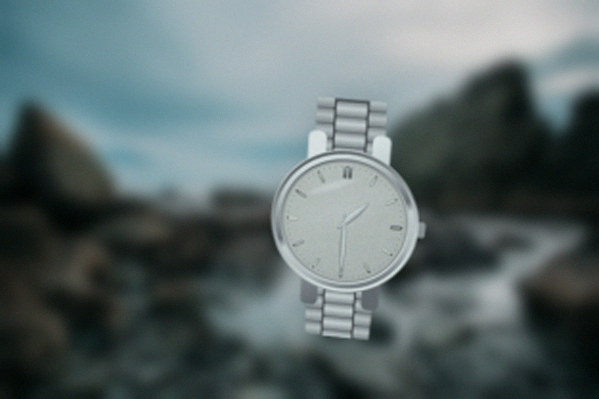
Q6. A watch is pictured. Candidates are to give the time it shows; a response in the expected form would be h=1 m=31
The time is h=1 m=30
